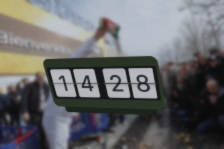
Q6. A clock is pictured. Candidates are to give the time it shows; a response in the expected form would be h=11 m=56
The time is h=14 m=28
